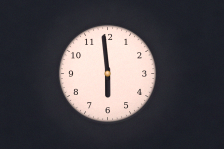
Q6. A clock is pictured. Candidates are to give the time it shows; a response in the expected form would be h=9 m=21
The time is h=5 m=59
